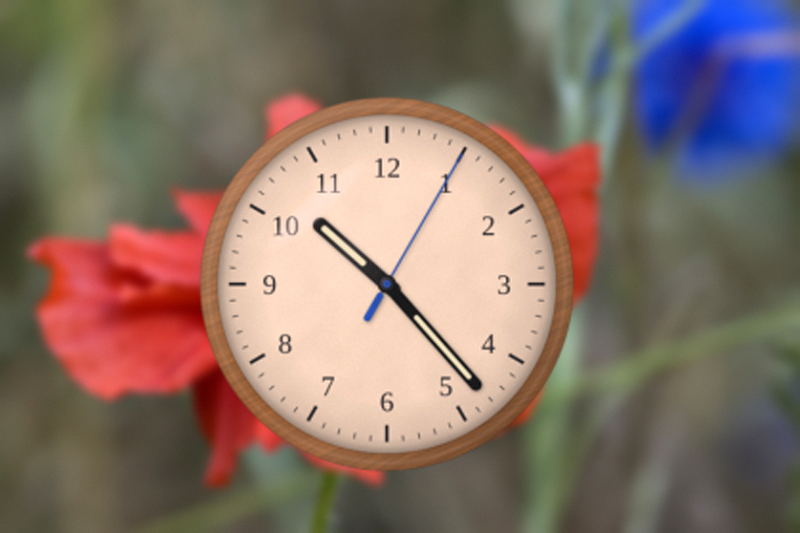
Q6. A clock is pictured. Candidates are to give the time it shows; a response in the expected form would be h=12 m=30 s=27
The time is h=10 m=23 s=5
